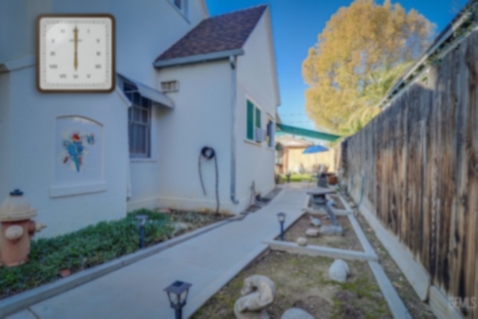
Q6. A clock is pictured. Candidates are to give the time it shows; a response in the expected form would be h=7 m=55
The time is h=6 m=0
